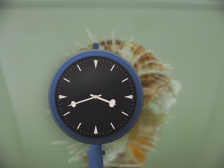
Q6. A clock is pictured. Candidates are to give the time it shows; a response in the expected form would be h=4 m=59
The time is h=3 m=42
